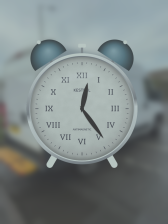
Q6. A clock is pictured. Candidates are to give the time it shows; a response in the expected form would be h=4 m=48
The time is h=12 m=24
